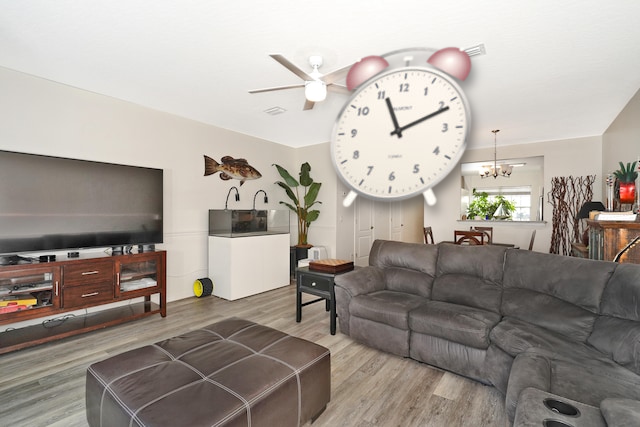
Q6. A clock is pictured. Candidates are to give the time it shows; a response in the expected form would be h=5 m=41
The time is h=11 m=11
